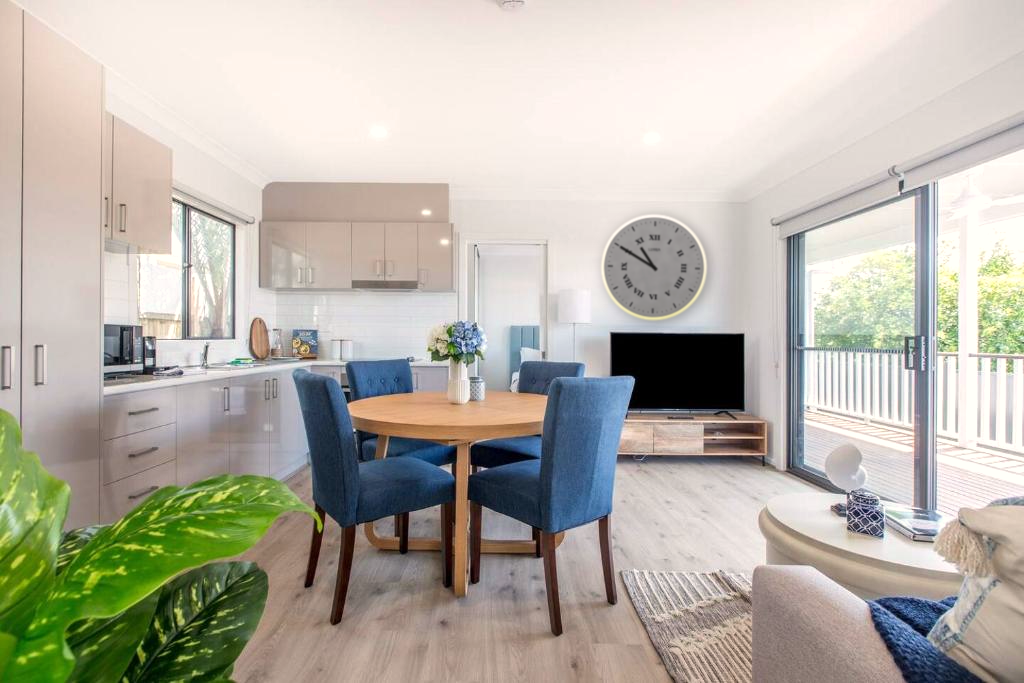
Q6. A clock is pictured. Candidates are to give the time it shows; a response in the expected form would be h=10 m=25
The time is h=10 m=50
